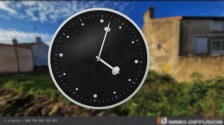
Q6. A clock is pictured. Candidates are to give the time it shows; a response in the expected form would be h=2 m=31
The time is h=4 m=2
